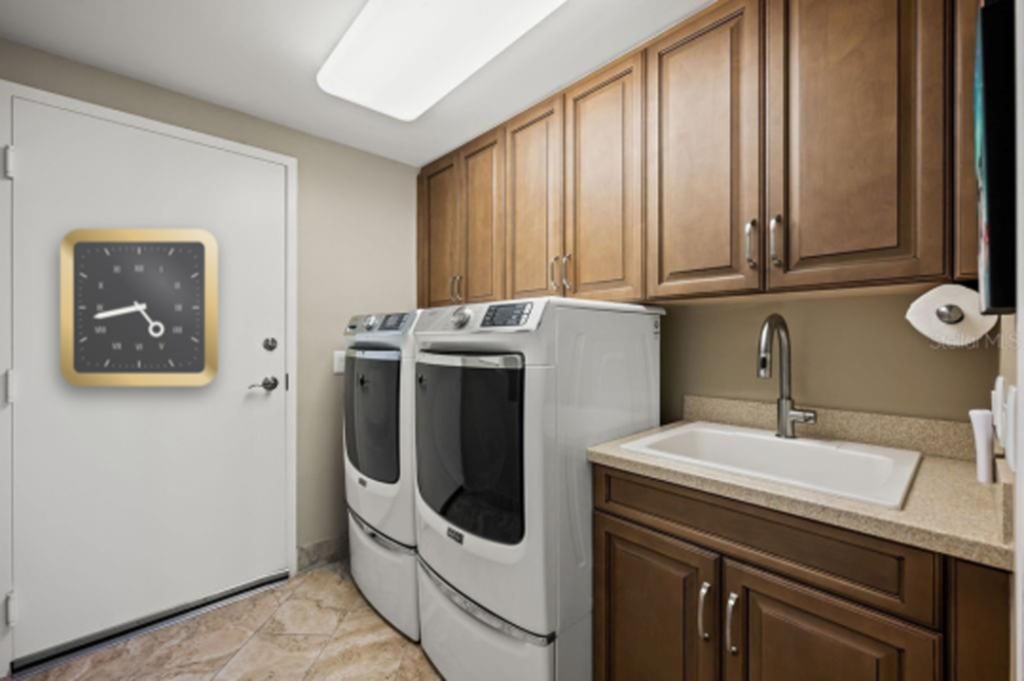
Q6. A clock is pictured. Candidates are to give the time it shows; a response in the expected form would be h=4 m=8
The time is h=4 m=43
